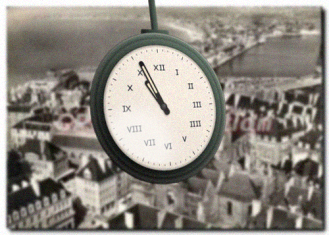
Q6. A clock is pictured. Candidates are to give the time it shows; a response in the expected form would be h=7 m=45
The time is h=10 m=56
